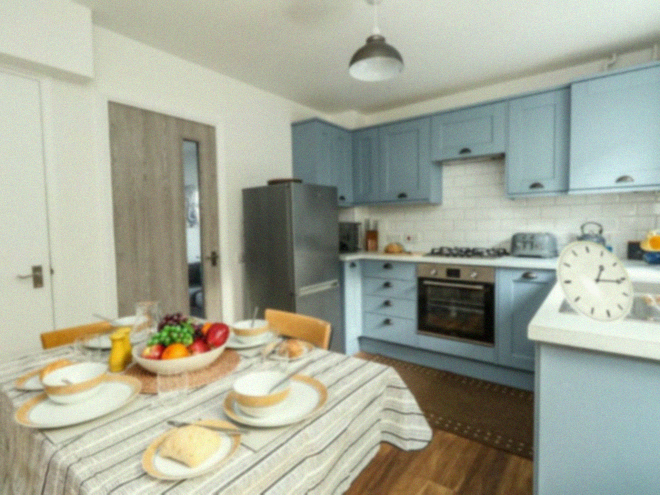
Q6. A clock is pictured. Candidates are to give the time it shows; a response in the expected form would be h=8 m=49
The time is h=1 m=16
